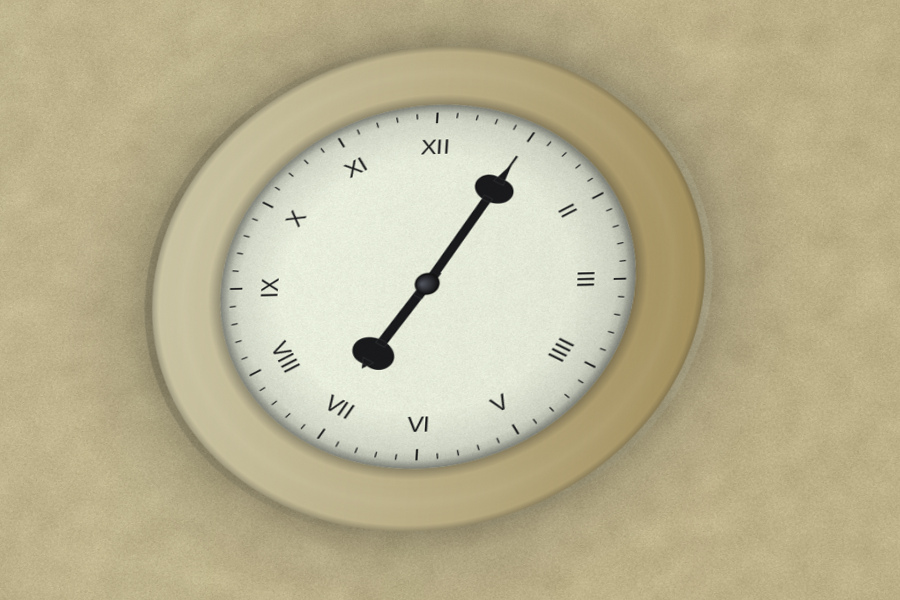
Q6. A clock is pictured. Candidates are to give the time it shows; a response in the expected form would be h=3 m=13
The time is h=7 m=5
